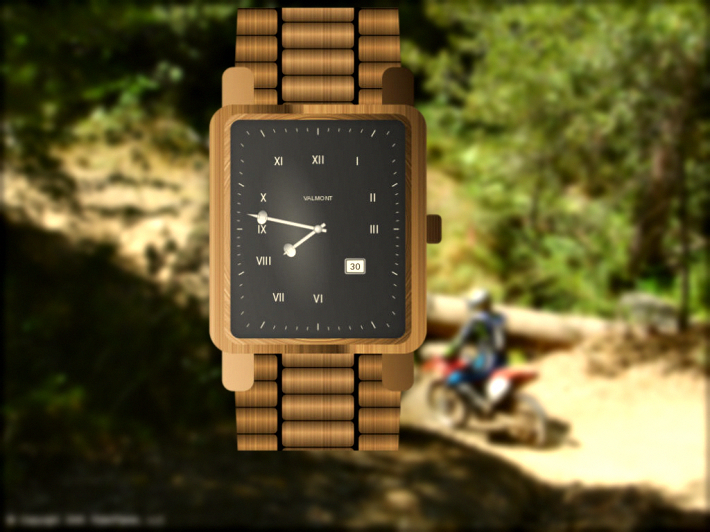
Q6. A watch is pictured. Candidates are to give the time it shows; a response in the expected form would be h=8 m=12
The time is h=7 m=47
